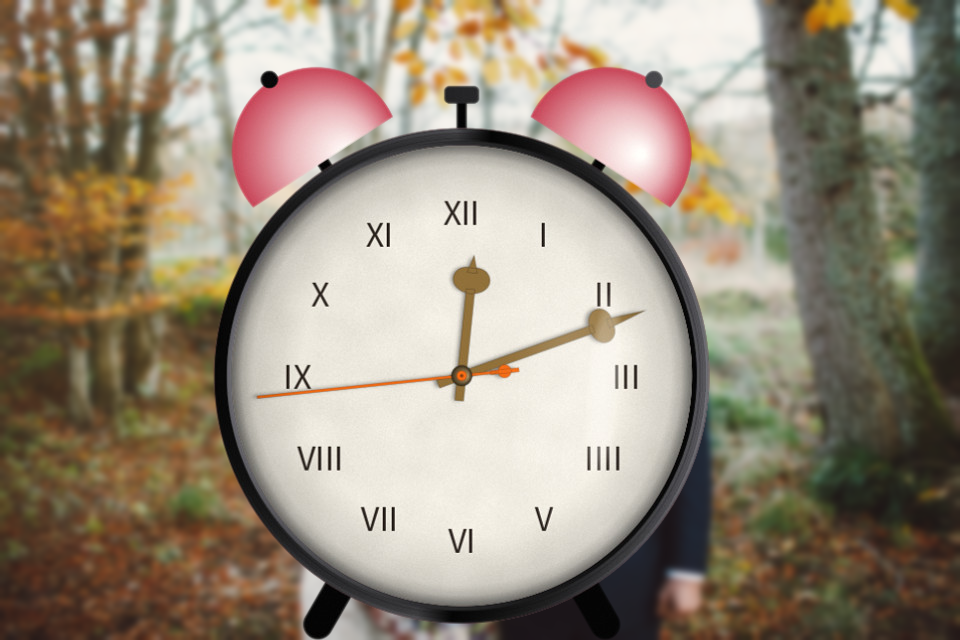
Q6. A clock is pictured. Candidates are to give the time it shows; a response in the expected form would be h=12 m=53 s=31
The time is h=12 m=11 s=44
